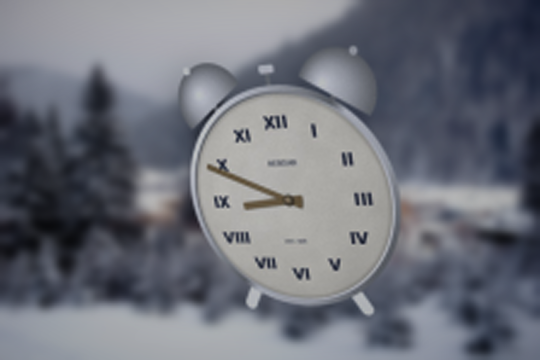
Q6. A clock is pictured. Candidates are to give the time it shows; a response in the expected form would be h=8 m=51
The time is h=8 m=49
